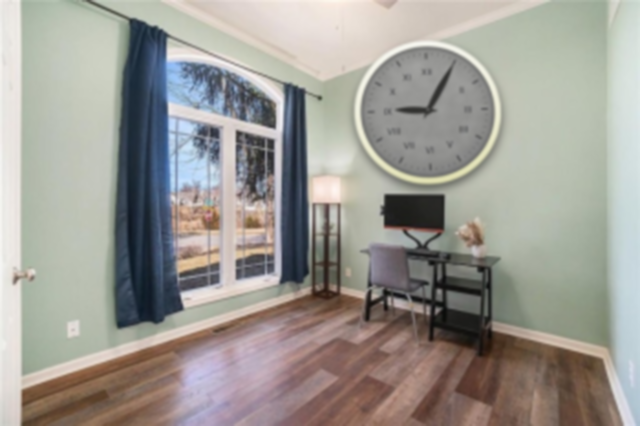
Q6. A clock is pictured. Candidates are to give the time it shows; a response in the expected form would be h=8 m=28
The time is h=9 m=5
